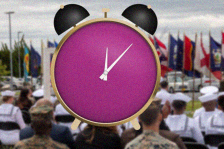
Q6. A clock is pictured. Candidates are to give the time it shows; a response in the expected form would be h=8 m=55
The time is h=12 m=7
